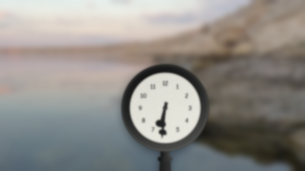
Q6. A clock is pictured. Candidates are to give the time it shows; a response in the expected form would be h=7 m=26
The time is h=6 m=31
